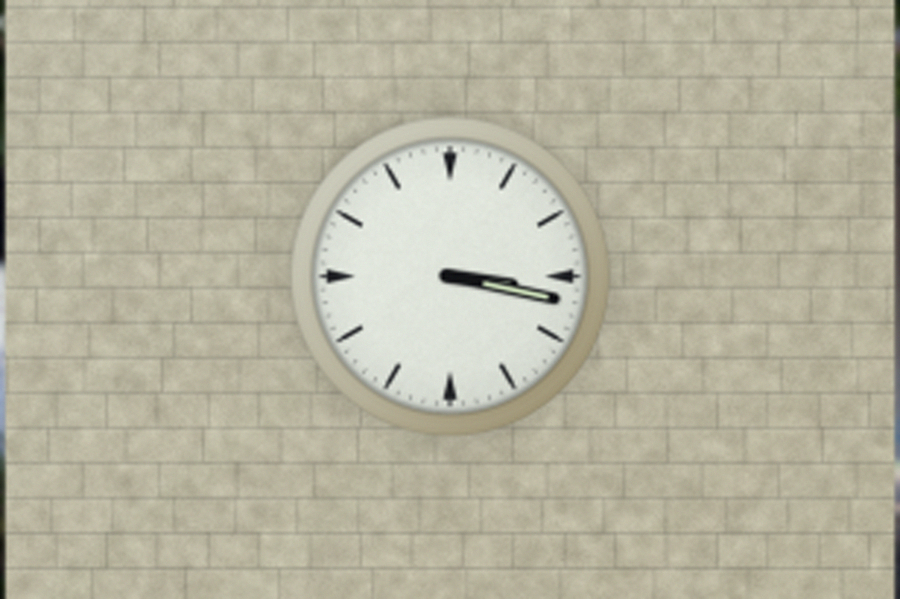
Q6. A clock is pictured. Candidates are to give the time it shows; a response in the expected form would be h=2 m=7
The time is h=3 m=17
